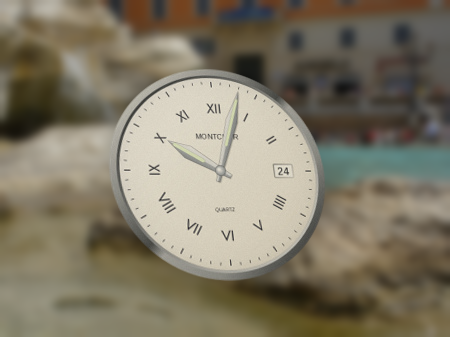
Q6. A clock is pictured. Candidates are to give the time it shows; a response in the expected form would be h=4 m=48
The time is h=10 m=3
